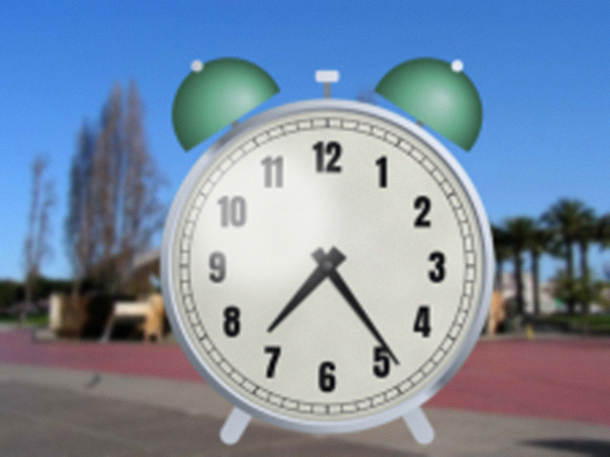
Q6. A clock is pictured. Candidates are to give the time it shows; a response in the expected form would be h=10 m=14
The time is h=7 m=24
